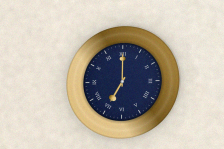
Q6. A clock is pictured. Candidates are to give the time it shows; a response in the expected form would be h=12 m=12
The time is h=7 m=0
